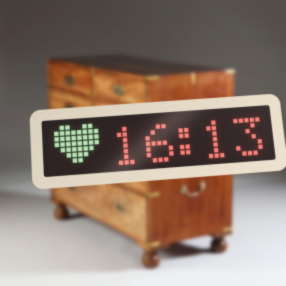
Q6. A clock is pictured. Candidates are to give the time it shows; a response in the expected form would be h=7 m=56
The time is h=16 m=13
